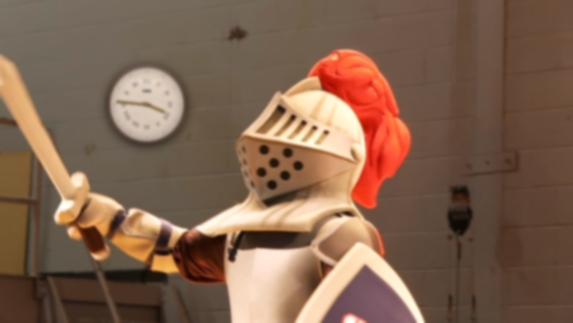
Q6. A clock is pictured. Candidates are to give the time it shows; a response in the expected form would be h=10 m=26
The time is h=3 m=46
